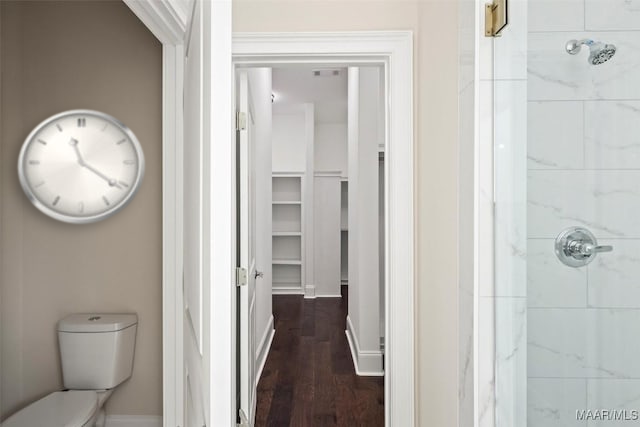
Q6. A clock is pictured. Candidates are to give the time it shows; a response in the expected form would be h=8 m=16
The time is h=11 m=21
